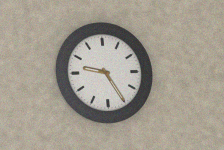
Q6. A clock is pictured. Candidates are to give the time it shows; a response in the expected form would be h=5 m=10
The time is h=9 m=25
